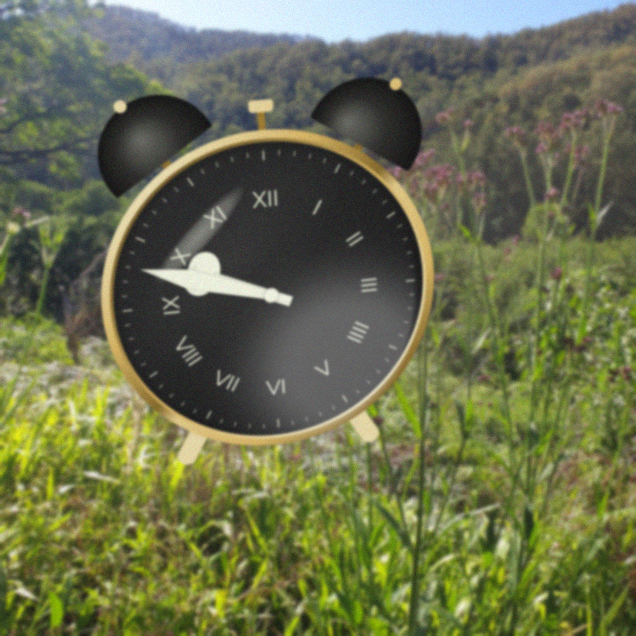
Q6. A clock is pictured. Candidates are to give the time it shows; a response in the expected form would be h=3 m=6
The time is h=9 m=48
